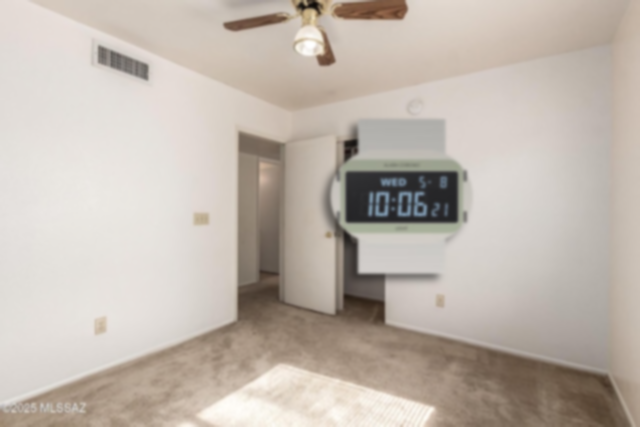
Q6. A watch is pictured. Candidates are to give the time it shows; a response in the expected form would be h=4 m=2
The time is h=10 m=6
